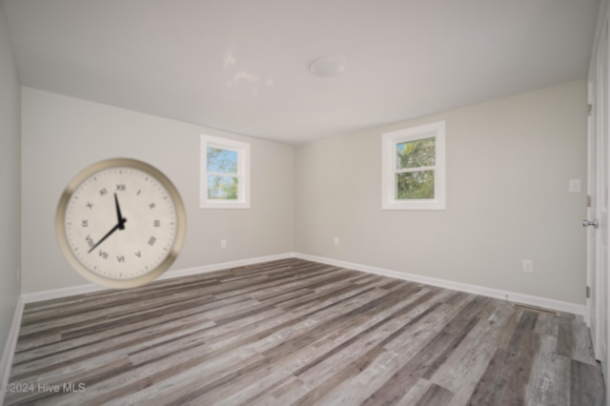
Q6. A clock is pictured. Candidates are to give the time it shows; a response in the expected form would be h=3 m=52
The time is h=11 m=38
